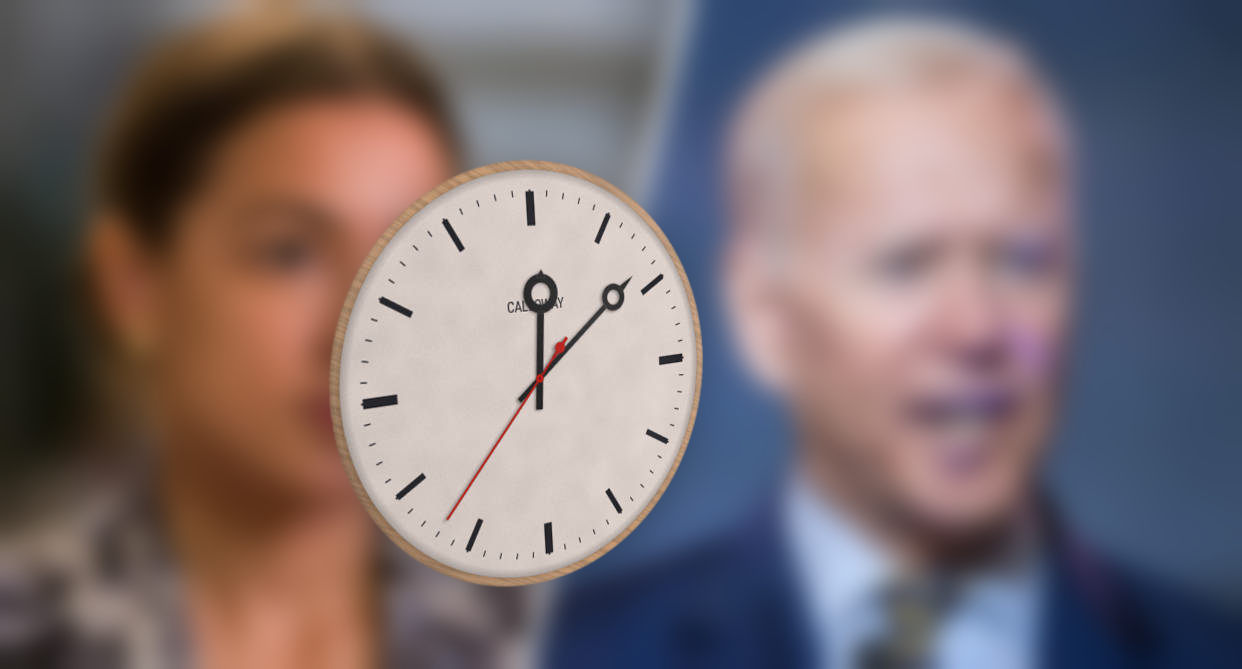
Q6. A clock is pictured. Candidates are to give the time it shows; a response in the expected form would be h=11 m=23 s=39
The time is h=12 m=8 s=37
